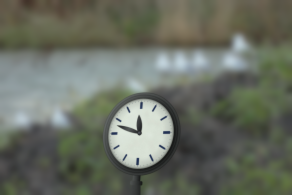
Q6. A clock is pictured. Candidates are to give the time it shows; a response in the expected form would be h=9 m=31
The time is h=11 m=48
